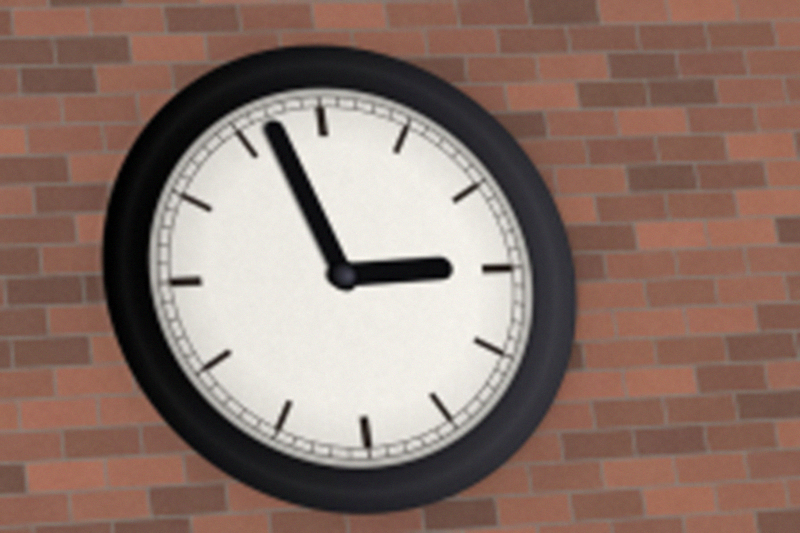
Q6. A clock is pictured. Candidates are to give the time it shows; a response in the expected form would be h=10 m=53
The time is h=2 m=57
